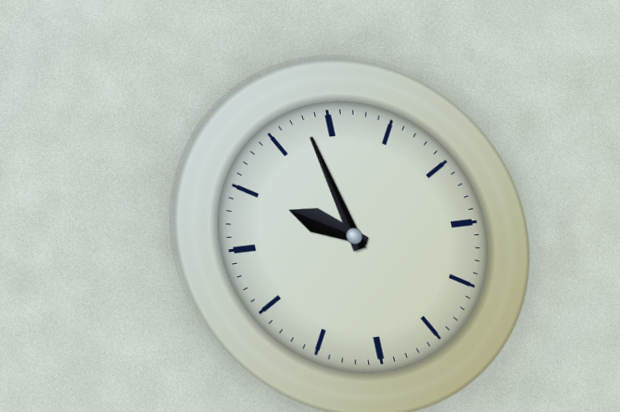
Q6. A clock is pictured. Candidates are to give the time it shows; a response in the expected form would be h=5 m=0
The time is h=9 m=58
